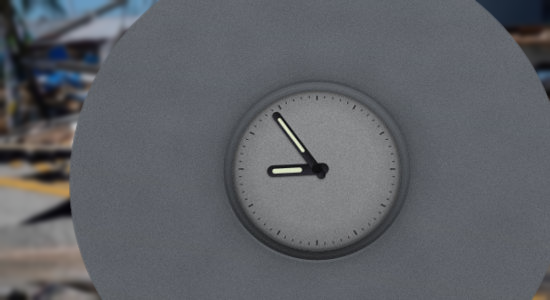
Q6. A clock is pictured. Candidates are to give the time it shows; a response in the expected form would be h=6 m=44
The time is h=8 m=54
